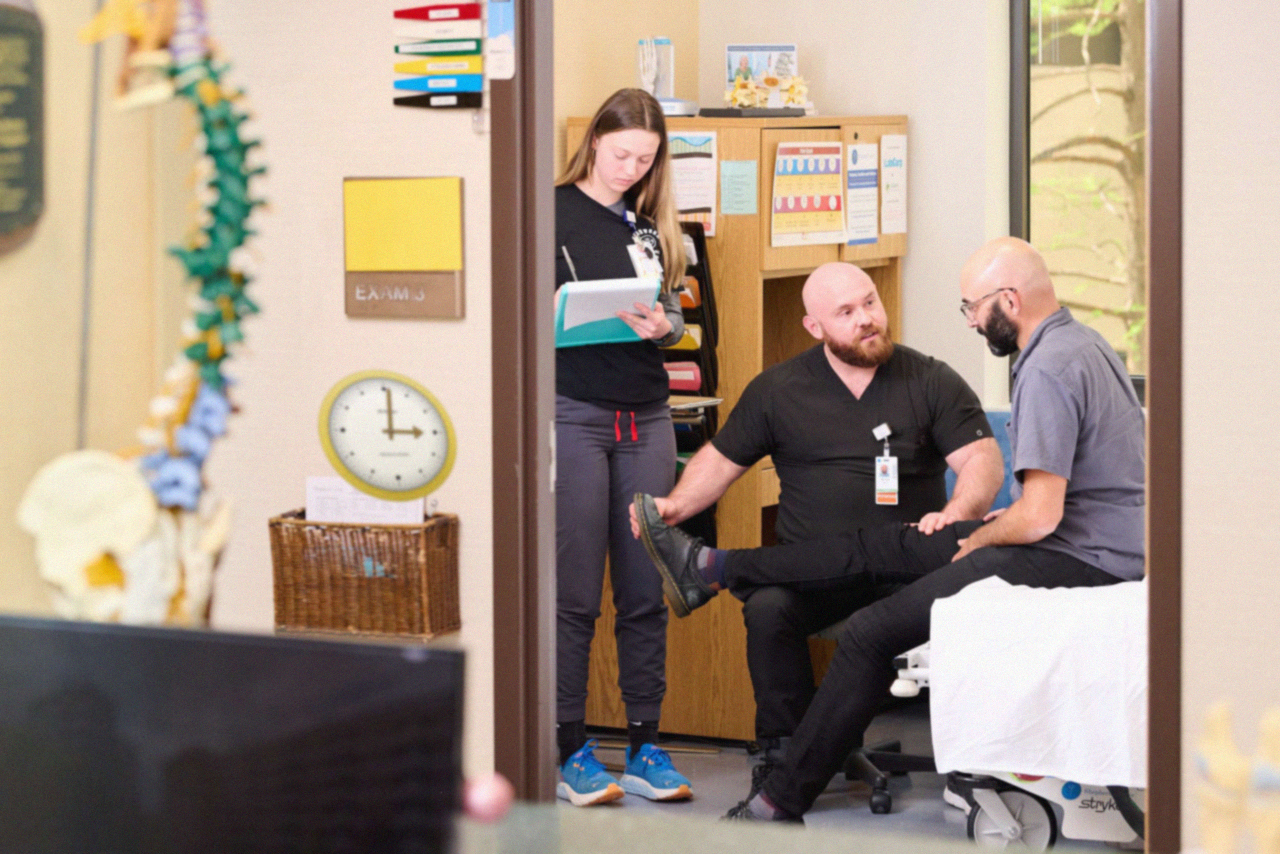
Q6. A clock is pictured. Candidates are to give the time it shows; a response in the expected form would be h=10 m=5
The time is h=3 m=1
